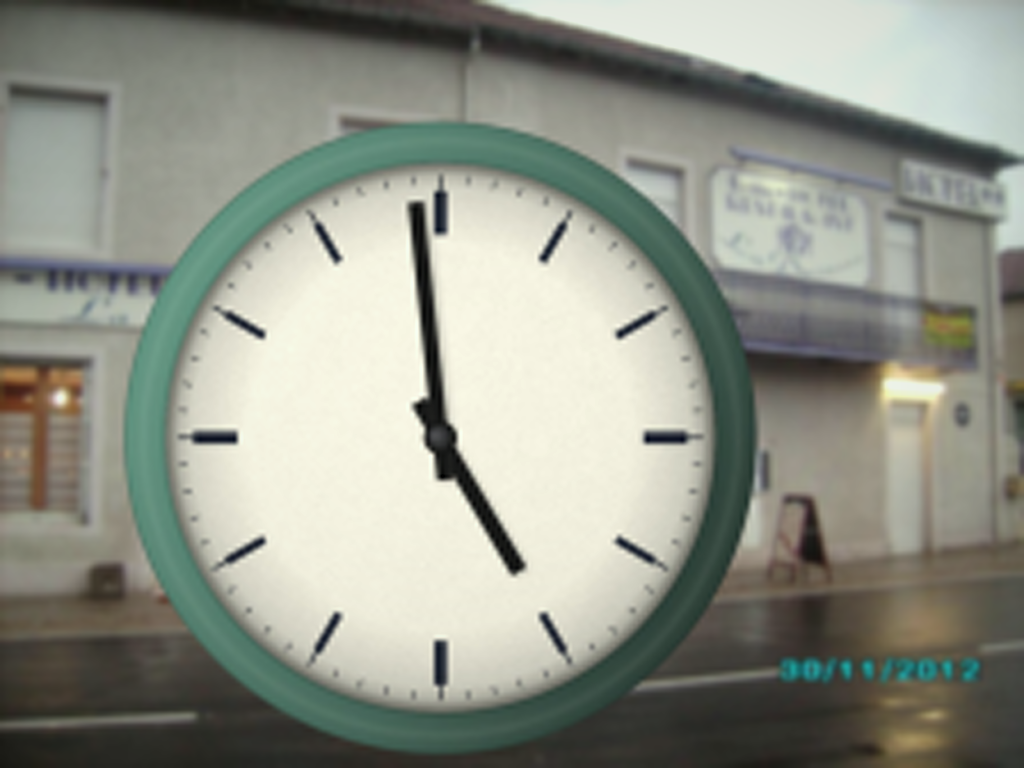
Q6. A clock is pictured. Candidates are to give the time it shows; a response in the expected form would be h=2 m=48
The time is h=4 m=59
